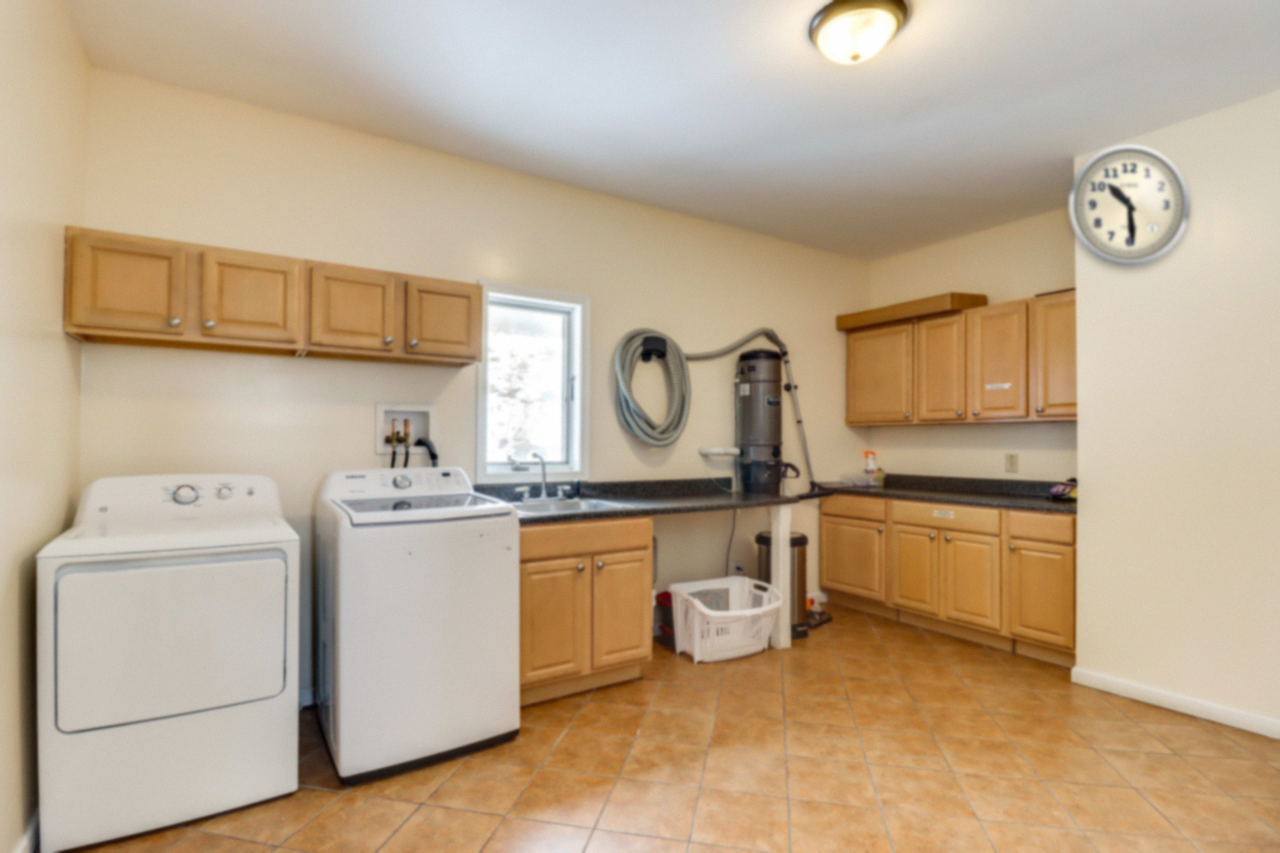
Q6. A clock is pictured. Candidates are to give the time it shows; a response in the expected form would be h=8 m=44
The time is h=10 m=29
